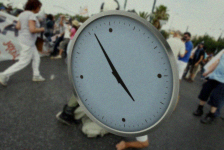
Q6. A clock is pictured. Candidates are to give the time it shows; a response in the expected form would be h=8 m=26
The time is h=4 m=56
